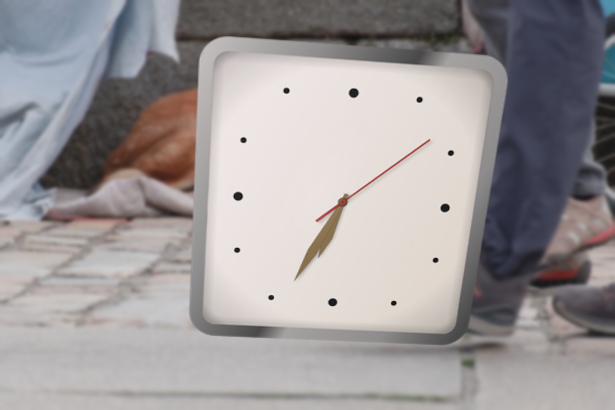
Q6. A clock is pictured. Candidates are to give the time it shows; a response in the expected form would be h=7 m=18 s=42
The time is h=6 m=34 s=8
